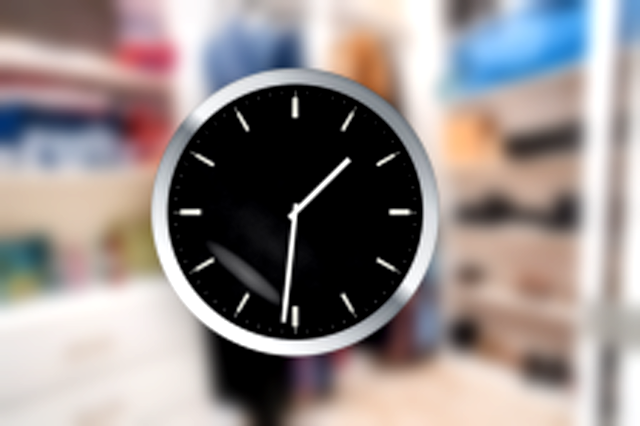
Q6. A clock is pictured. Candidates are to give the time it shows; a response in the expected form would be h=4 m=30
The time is h=1 m=31
